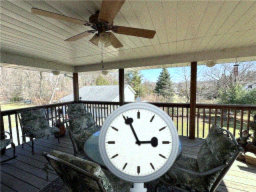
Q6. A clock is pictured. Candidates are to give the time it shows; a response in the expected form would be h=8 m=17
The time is h=2 m=56
